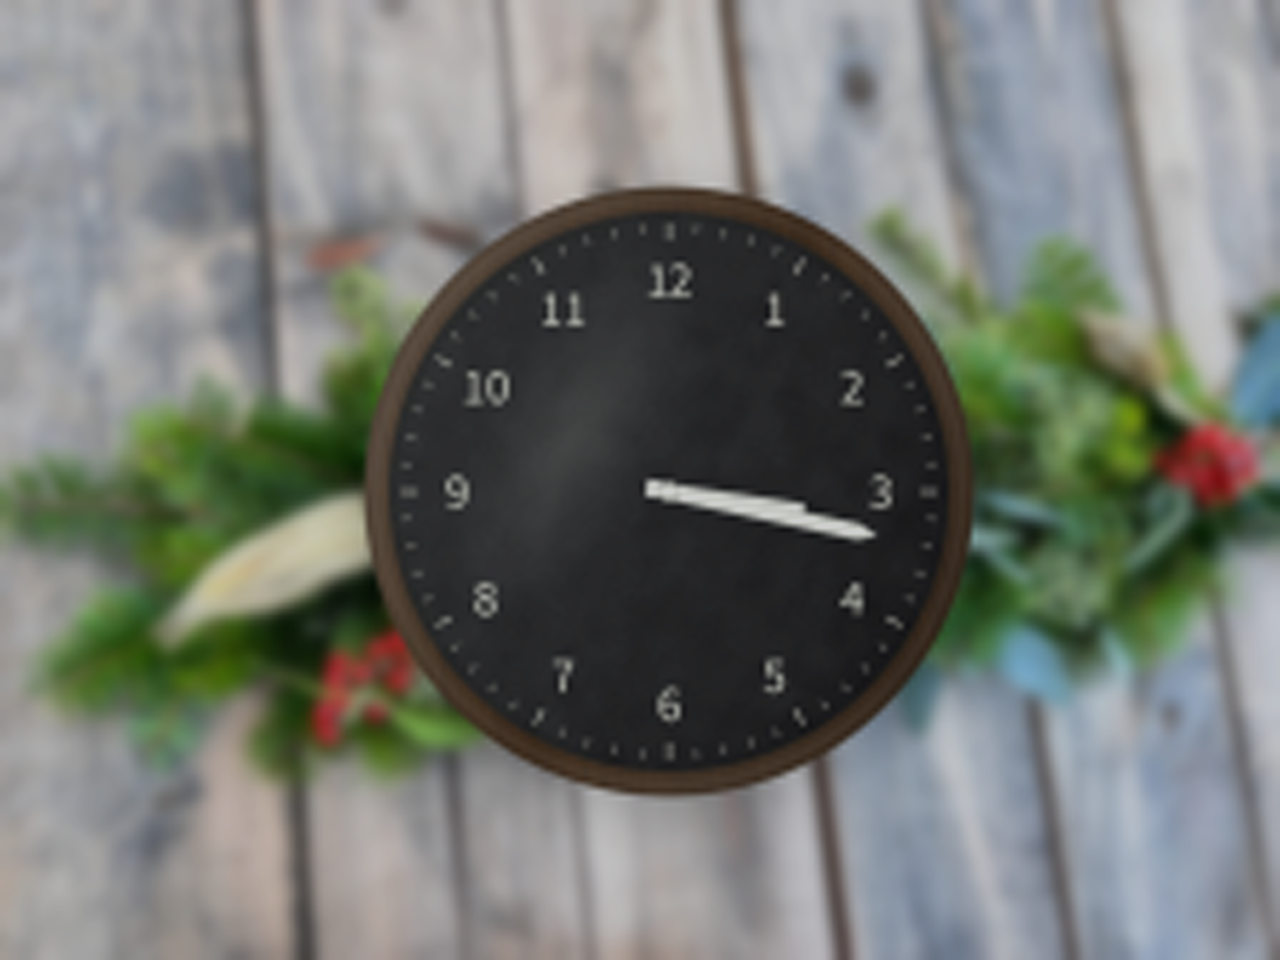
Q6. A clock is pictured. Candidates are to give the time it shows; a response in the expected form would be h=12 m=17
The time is h=3 m=17
